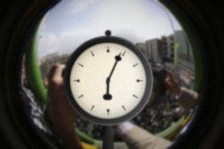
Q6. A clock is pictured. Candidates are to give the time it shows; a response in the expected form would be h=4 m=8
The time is h=6 m=4
